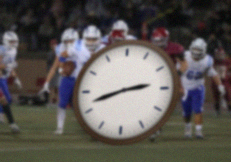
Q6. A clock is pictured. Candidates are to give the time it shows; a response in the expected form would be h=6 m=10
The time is h=2 m=42
